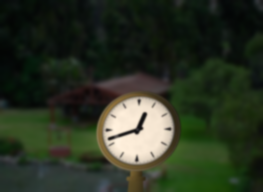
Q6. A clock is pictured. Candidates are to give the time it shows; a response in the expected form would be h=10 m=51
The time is h=12 m=42
